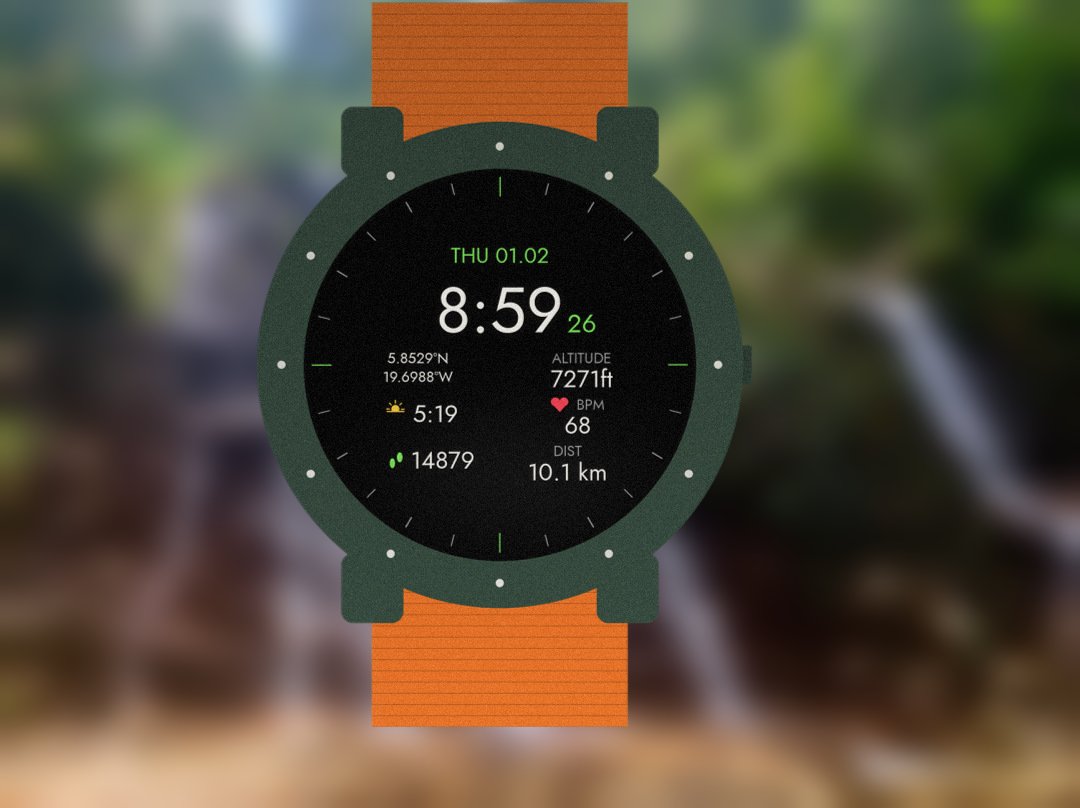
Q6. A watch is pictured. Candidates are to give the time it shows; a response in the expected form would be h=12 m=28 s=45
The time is h=8 m=59 s=26
